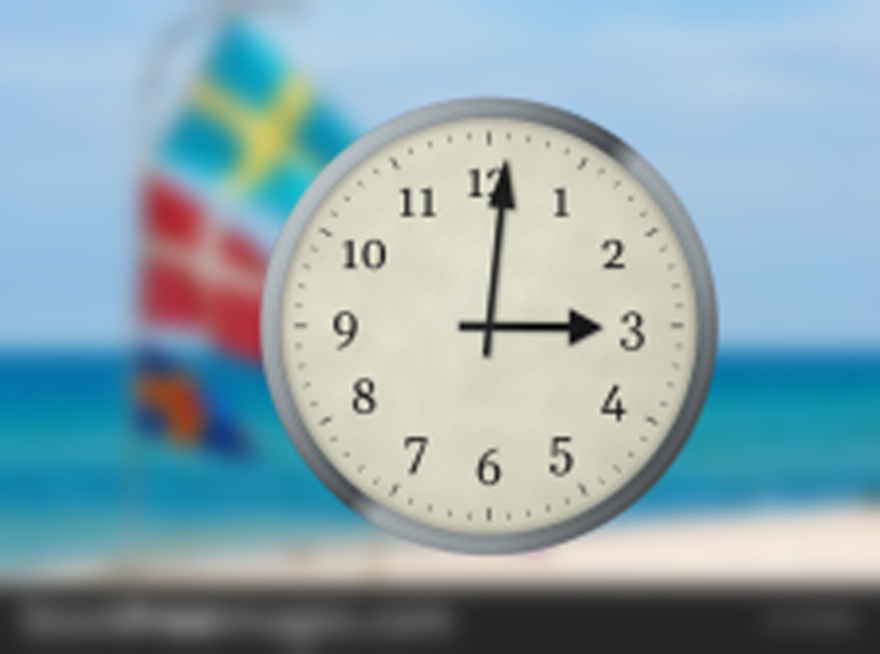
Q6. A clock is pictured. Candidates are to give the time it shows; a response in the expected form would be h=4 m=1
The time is h=3 m=1
